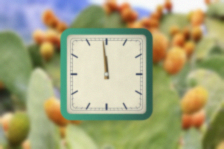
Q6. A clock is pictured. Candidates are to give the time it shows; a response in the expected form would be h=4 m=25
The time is h=11 m=59
